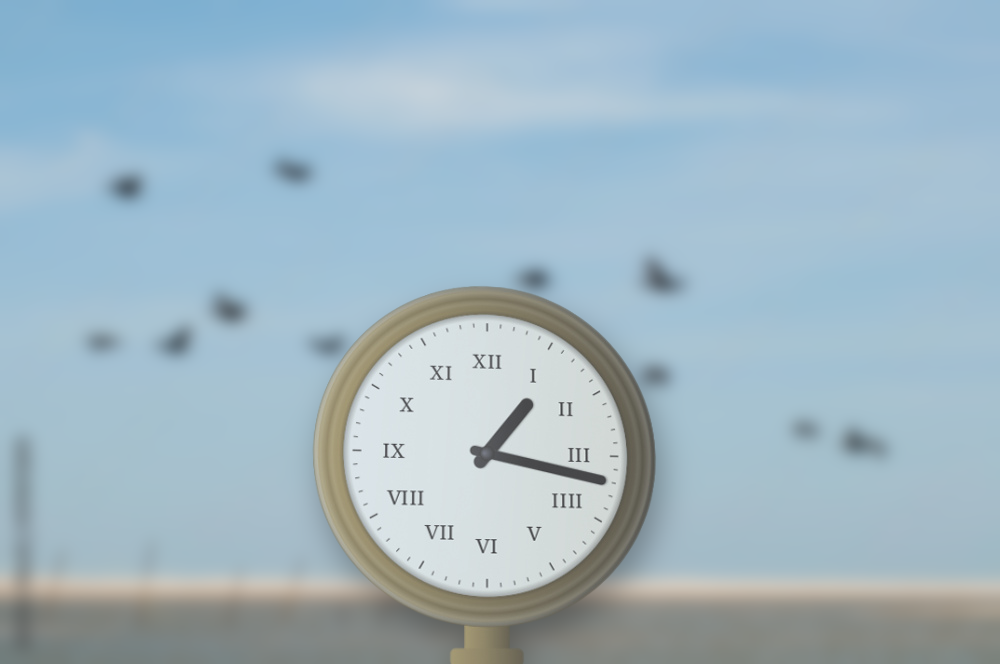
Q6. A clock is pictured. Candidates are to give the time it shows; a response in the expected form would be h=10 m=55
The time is h=1 m=17
